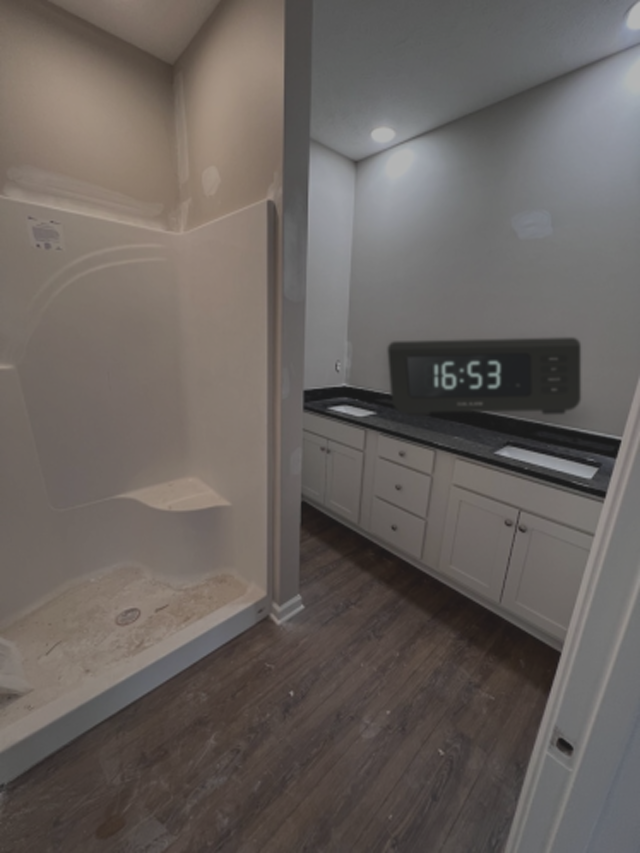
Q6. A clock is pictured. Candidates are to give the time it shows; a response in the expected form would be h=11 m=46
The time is h=16 m=53
